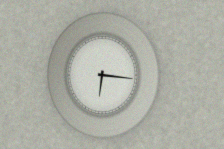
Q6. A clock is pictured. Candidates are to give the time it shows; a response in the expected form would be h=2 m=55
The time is h=6 m=16
